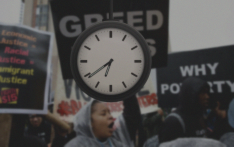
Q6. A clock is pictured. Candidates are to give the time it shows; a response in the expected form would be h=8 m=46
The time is h=6 m=39
